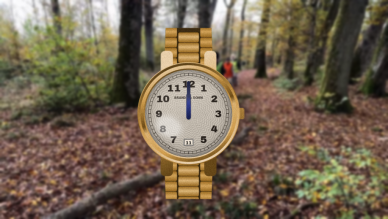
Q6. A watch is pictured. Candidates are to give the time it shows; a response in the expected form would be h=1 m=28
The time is h=12 m=0
